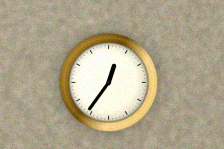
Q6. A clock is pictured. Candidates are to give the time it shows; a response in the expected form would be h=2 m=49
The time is h=12 m=36
